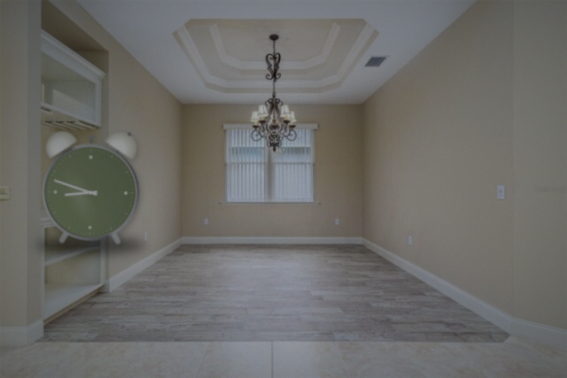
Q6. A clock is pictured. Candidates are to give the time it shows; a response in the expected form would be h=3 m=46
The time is h=8 m=48
